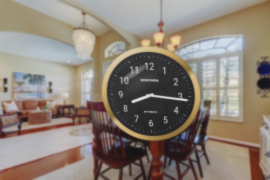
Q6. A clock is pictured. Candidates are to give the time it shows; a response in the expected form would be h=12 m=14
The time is h=8 m=16
